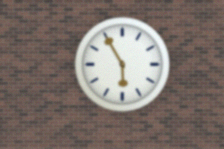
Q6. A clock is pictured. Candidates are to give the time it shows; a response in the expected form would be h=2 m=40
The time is h=5 m=55
